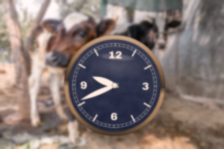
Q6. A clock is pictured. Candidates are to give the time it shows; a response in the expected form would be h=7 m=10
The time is h=9 m=41
